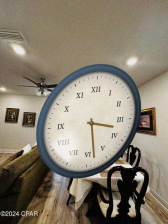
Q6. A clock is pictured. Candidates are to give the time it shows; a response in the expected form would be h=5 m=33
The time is h=3 m=28
